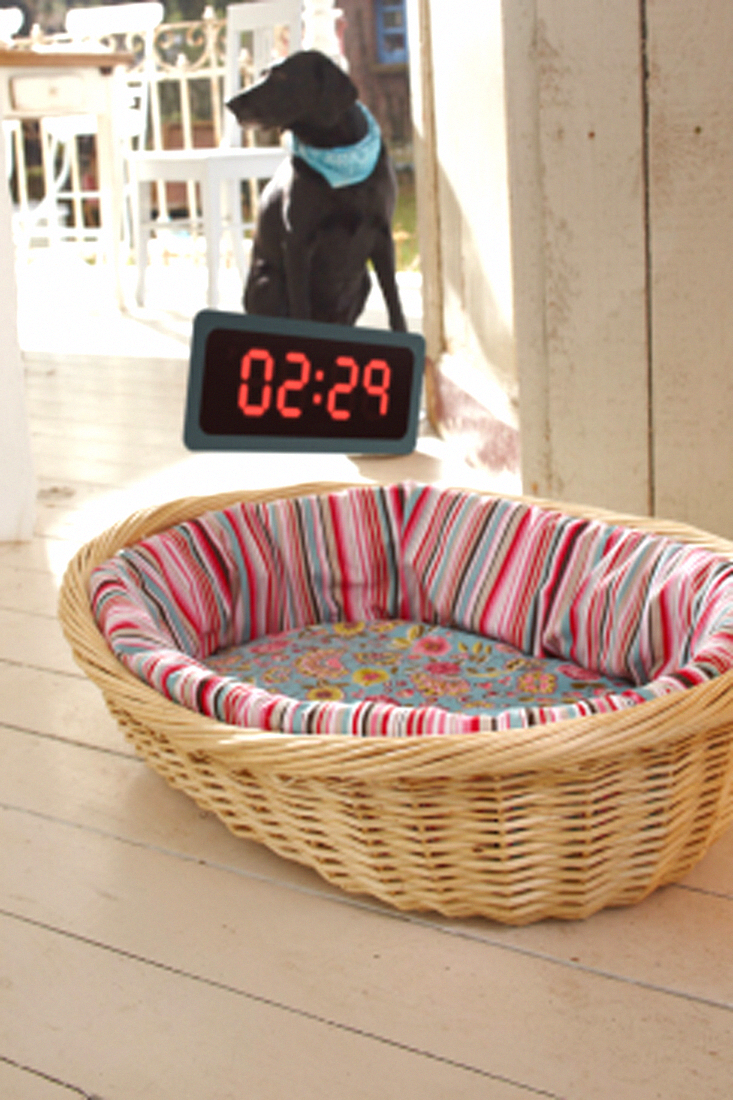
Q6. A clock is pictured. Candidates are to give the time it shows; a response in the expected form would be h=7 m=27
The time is h=2 m=29
